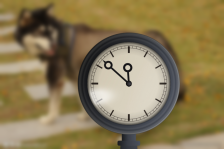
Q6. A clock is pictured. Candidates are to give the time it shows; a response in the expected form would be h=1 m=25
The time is h=11 m=52
